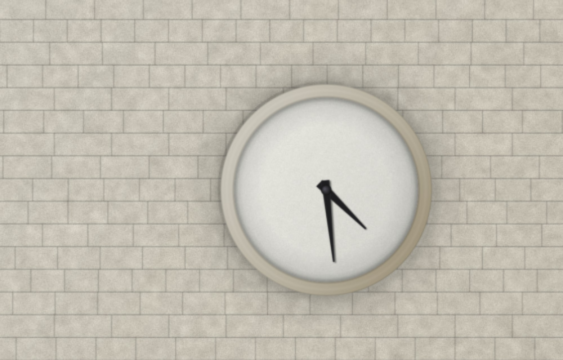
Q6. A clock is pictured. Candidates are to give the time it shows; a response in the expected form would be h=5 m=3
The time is h=4 m=29
